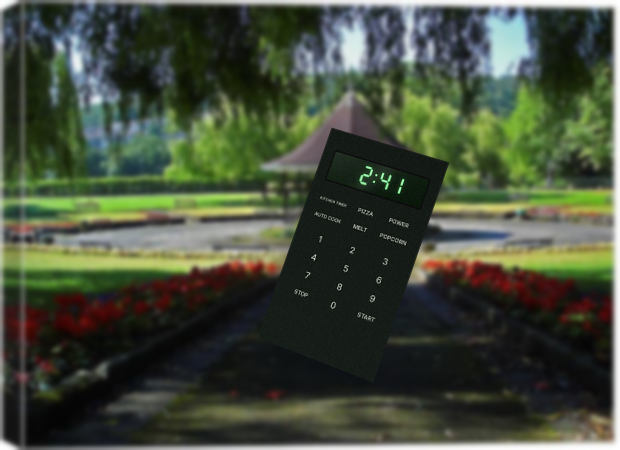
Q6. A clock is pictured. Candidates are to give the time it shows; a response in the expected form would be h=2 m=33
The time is h=2 m=41
